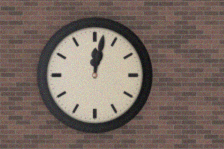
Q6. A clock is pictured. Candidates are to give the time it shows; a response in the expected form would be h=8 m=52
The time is h=12 m=2
